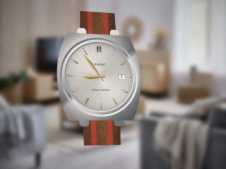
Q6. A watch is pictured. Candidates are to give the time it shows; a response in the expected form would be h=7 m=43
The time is h=8 m=54
